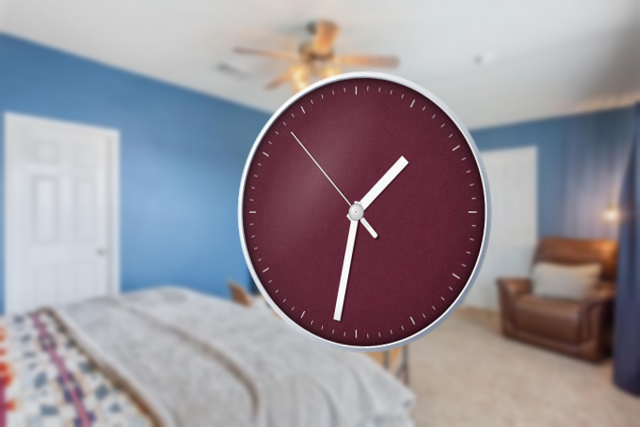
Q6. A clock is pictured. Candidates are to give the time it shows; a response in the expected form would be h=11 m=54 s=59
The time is h=1 m=31 s=53
